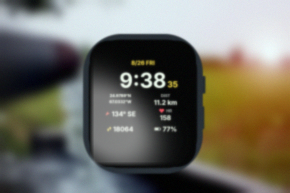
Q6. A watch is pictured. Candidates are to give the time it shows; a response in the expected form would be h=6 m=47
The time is h=9 m=38
